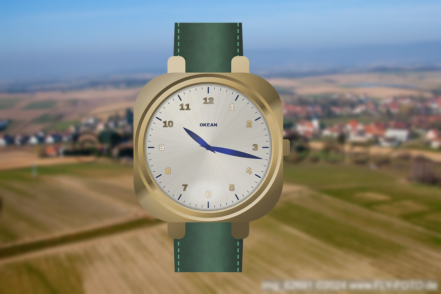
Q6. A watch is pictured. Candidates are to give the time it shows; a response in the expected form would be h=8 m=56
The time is h=10 m=17
